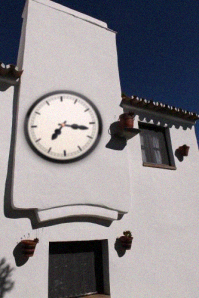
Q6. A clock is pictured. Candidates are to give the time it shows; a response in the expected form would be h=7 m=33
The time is h=7 m=17
